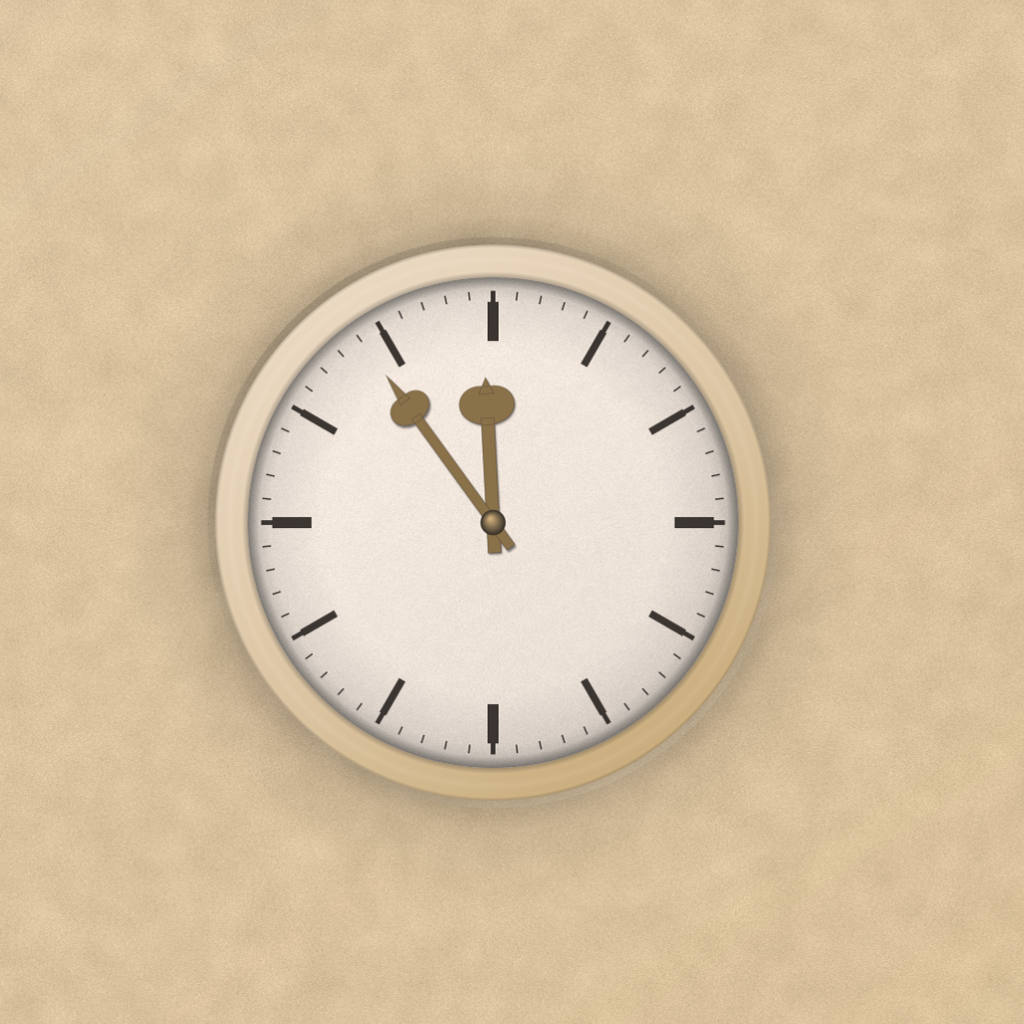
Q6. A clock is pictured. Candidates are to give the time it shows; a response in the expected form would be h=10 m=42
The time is h=11 m=54
